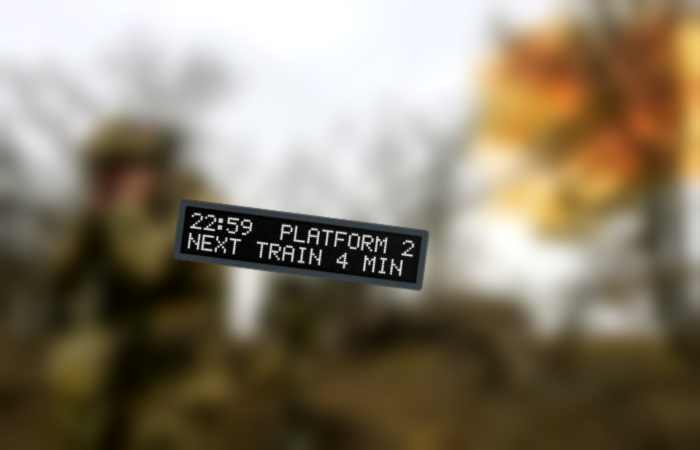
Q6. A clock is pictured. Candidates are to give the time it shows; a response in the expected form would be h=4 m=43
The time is h=22 m=59
